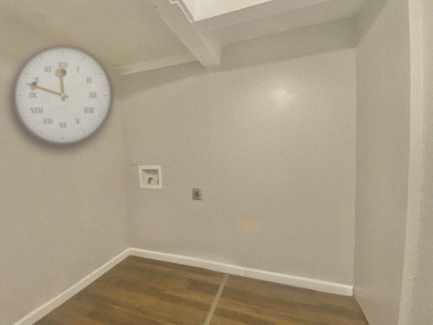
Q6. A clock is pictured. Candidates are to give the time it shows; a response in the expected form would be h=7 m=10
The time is h=11 m=48
